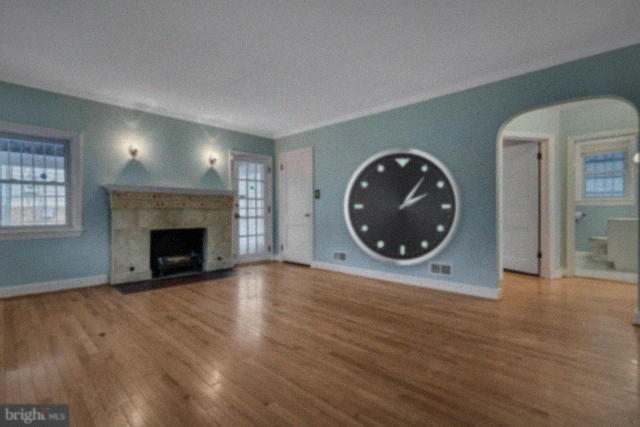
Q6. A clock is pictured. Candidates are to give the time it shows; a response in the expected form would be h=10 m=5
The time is h=2 m=6
